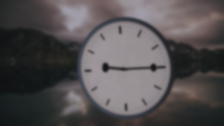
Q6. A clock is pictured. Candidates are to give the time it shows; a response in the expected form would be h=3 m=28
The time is h=9 m=15
